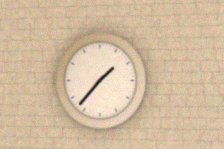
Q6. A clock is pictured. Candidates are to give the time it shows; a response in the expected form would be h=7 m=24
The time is h=1 m=37
